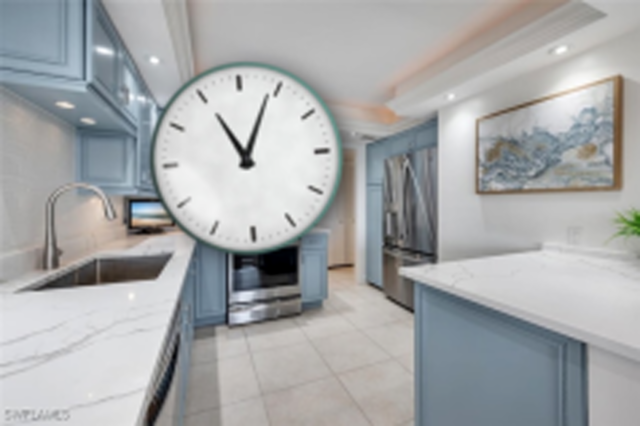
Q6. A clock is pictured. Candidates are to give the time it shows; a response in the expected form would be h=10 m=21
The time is h=11 m=4
